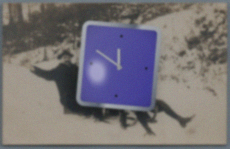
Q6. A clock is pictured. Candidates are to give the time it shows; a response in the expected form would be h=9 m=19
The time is h=11 m=50
